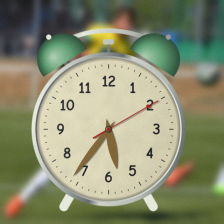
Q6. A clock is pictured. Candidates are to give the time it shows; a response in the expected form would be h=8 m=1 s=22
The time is h=5 m=36 s=10
